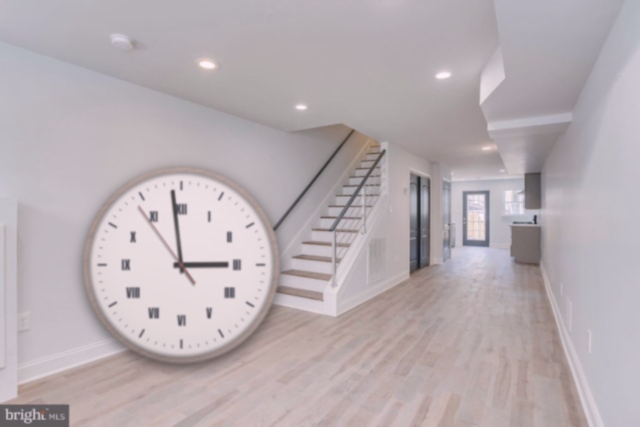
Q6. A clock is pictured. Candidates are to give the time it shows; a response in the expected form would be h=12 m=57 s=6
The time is h=2 m=58 s=54
